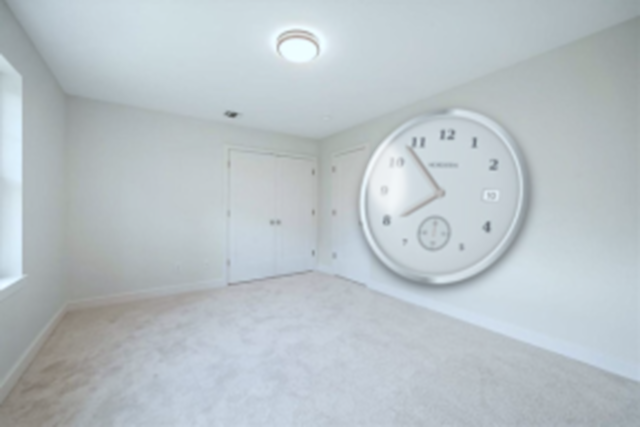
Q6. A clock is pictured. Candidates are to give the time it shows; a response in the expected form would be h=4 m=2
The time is h=7 m=53
